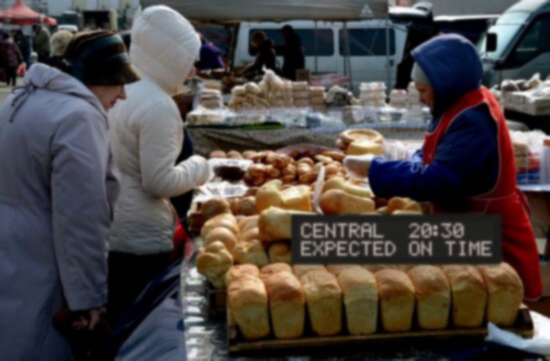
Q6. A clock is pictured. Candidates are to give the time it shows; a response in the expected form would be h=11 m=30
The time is h=20 m=30
